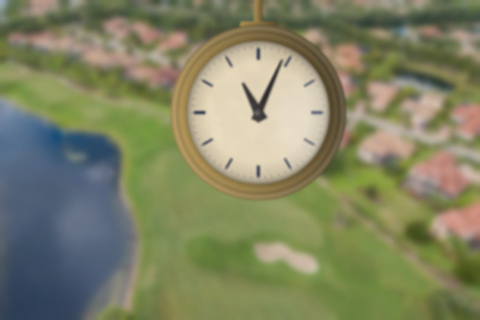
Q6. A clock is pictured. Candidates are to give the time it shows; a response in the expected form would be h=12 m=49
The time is h=11 m=4
